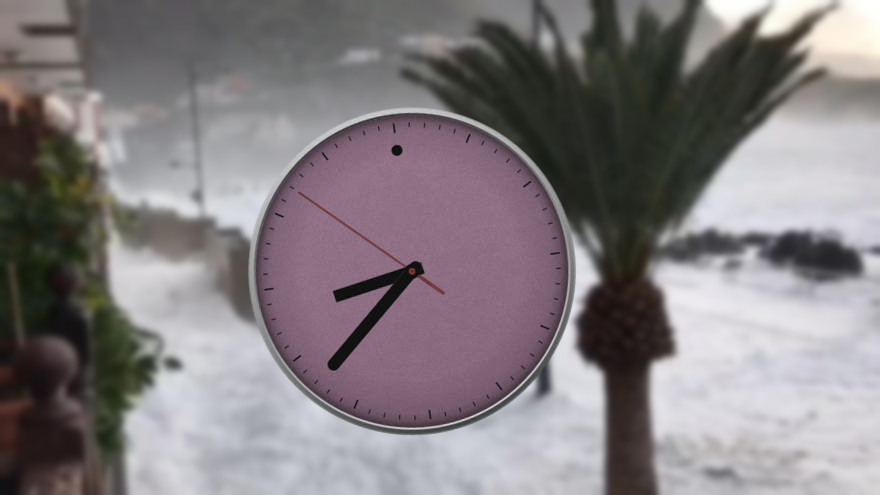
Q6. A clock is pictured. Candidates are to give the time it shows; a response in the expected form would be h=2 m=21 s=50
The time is h=8 m=37 s=52
